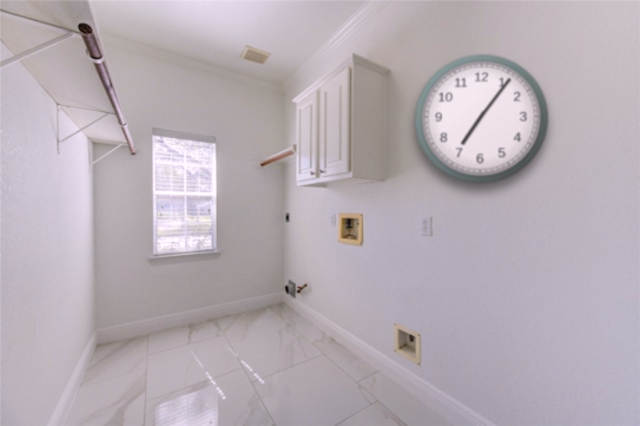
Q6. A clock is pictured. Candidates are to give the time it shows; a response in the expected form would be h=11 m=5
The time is h=7 m=6
